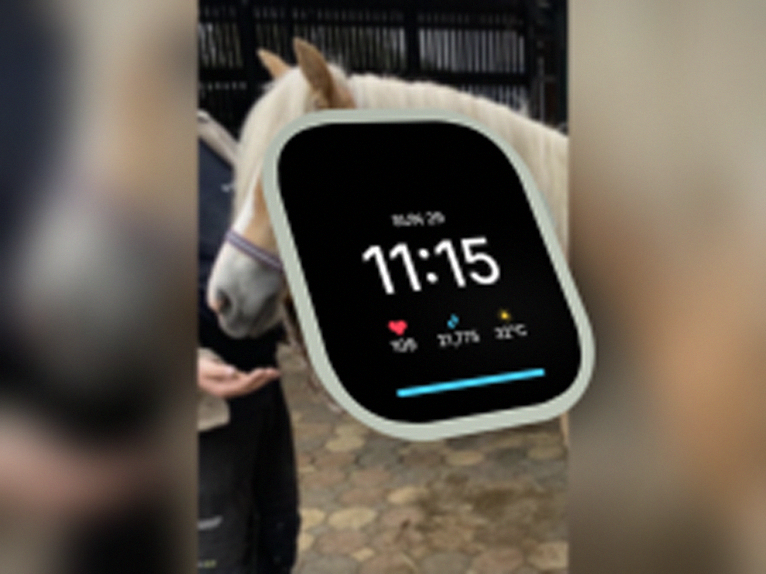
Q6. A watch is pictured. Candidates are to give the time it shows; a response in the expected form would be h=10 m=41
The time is h=11 m=15
